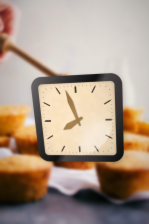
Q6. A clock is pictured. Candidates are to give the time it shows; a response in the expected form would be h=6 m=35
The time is h=7 m=57
